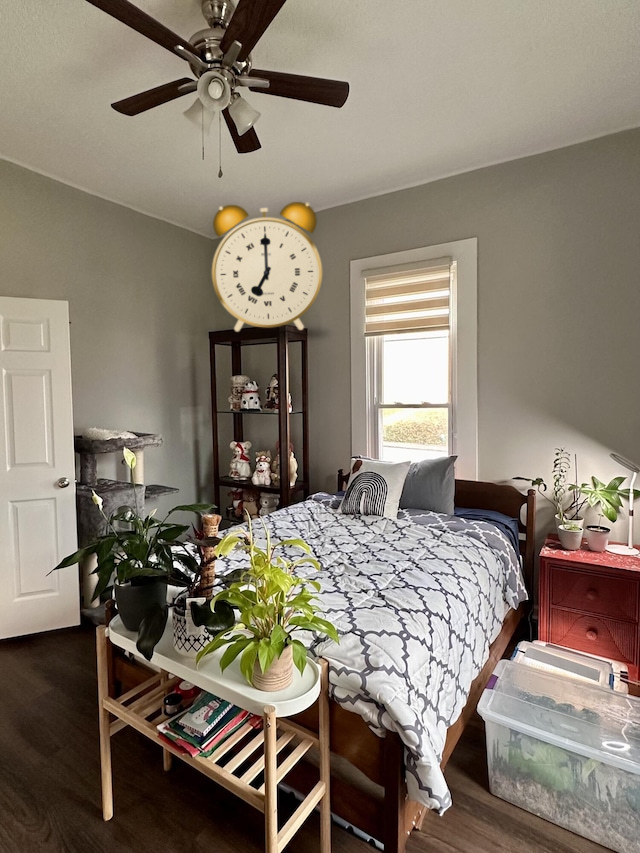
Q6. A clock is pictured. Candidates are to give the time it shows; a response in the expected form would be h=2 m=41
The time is h=7 m=0
